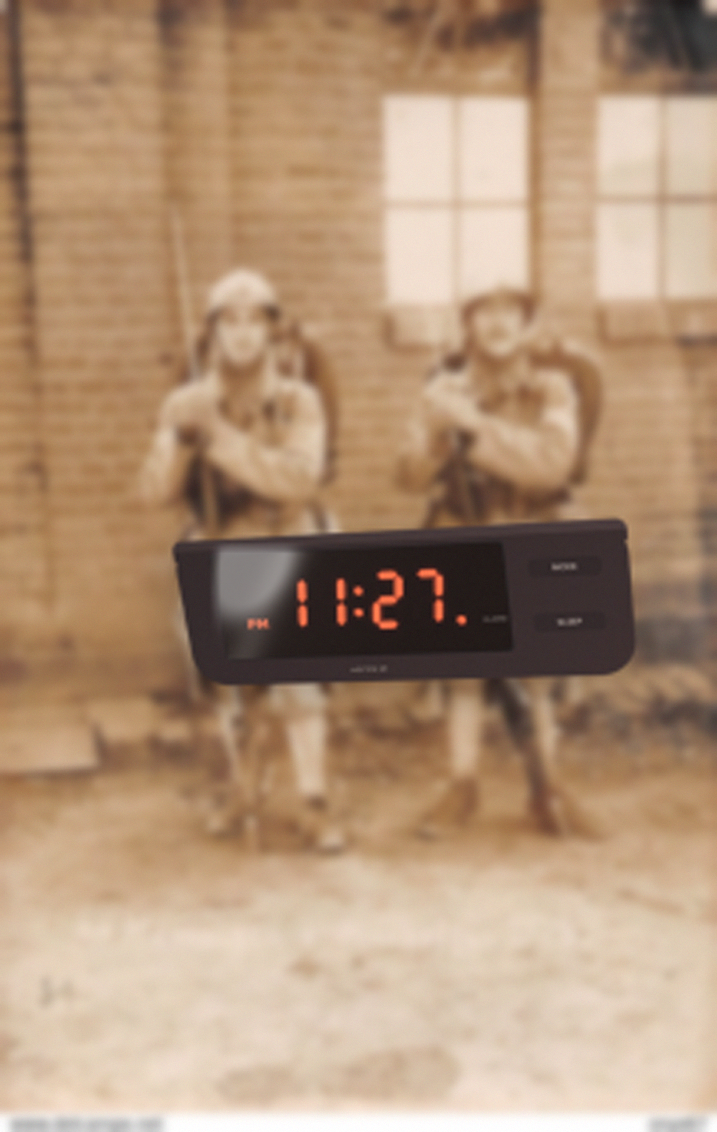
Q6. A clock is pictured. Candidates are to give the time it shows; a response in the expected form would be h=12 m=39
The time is h=11 m=27
